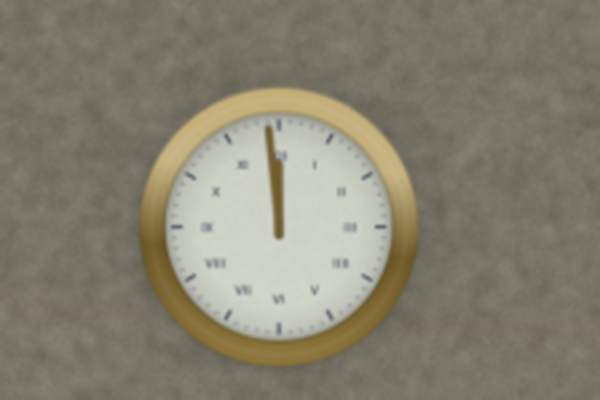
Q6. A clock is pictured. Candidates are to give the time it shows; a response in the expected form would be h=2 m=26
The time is h=11 m=59
